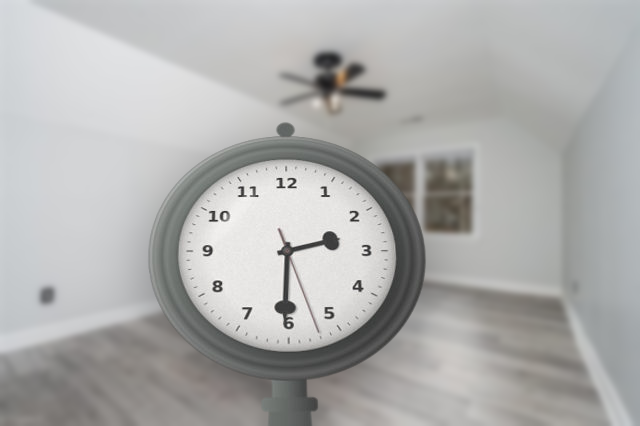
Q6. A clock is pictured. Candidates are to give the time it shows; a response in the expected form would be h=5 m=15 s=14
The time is h=2 m=30 s=27
